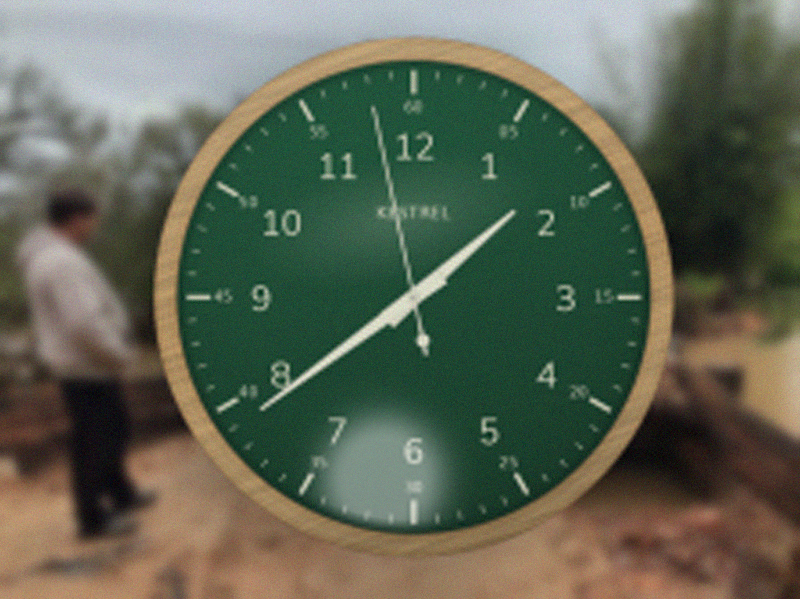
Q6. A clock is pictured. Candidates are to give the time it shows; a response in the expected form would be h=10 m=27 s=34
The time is h=1 m=38 s=58
